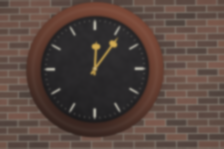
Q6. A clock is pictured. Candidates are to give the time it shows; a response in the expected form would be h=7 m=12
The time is h=12 m=6
